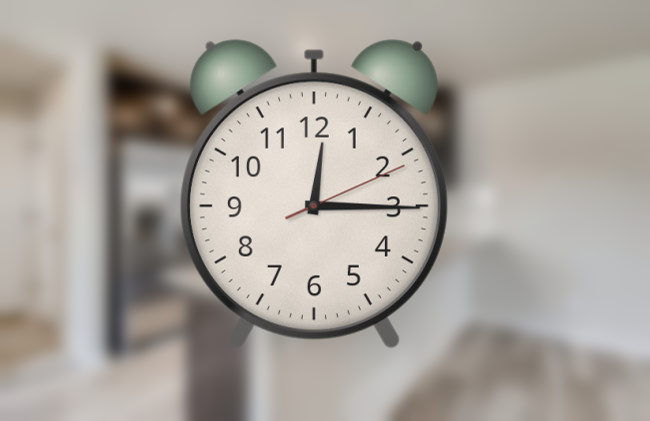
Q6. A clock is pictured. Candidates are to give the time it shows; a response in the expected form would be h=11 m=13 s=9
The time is h=12 m=15 s=11
